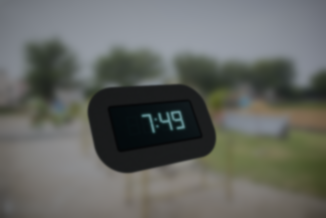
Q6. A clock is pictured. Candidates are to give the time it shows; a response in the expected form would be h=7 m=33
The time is h=7 m=49
